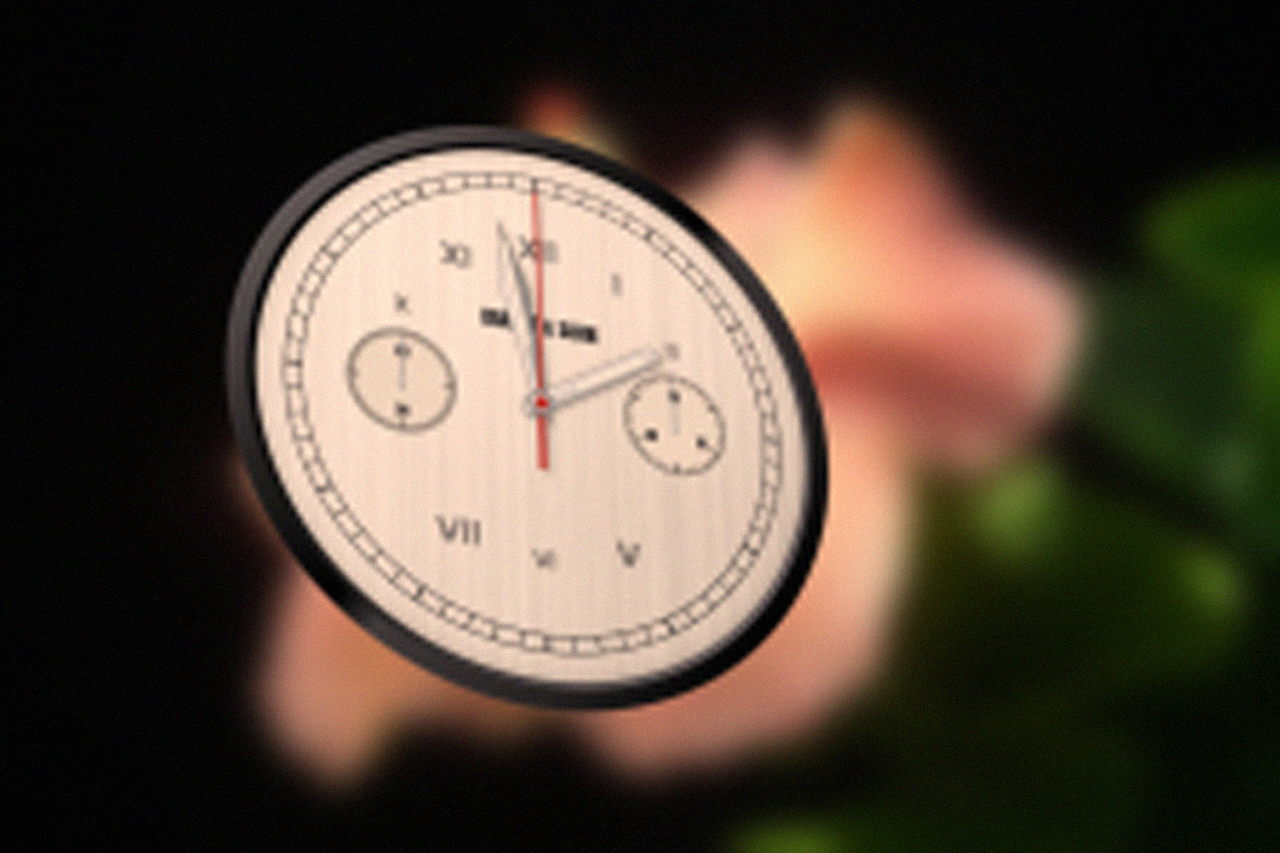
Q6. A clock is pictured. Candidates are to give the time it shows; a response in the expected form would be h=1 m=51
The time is h=1 m=58
